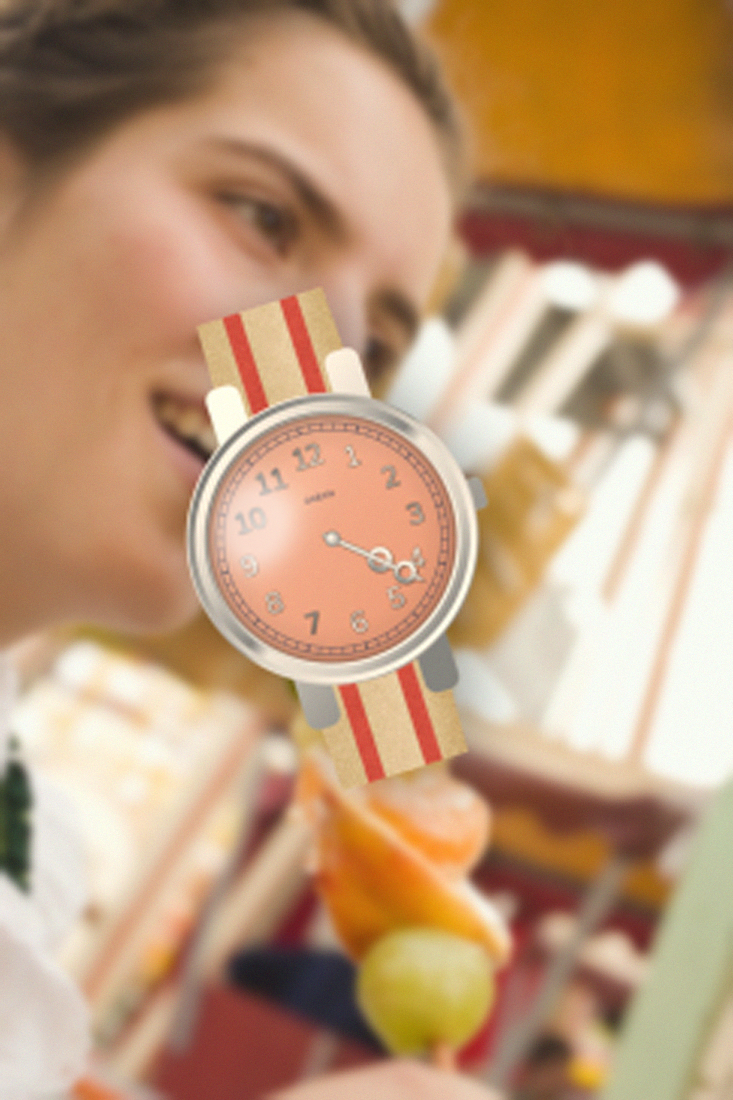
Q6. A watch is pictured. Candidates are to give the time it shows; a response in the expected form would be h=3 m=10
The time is h=4 m=22
